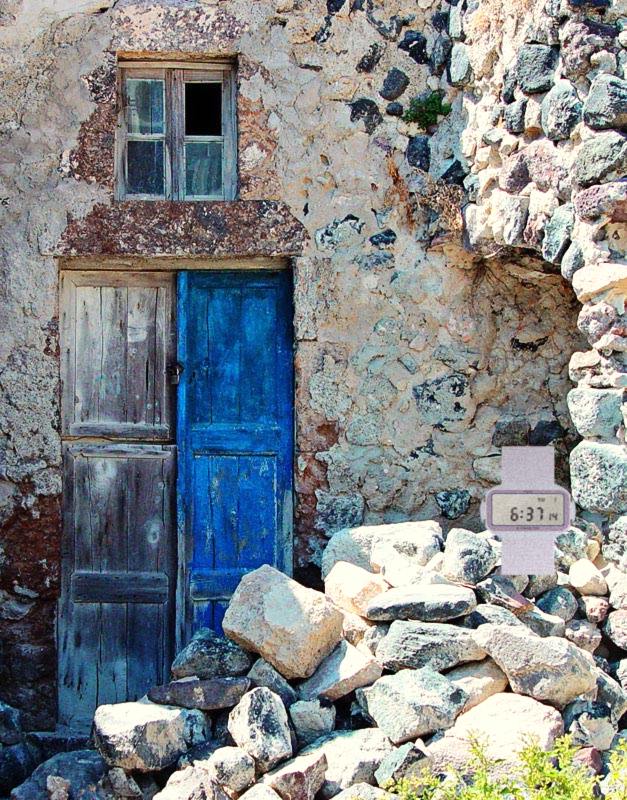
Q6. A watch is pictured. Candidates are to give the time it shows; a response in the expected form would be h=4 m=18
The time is h=6 m=37
